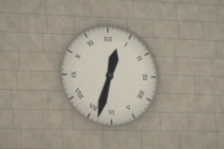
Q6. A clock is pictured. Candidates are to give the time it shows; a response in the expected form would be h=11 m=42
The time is h=12 m=33
